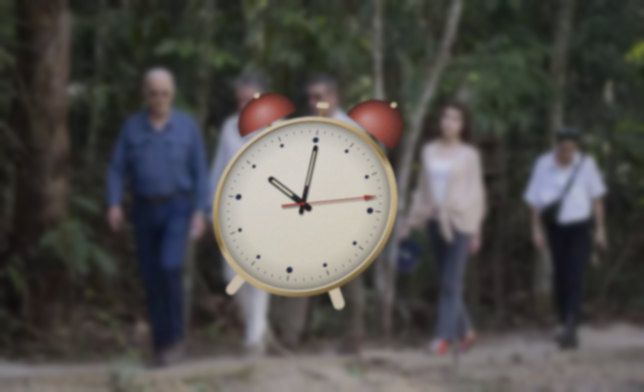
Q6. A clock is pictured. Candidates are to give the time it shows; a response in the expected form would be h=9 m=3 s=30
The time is h=10 m=0 s=13
